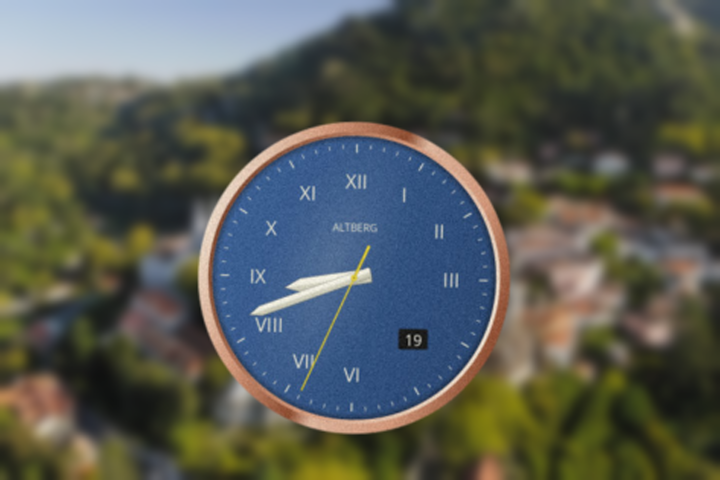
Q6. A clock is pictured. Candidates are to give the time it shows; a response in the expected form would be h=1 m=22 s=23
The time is h=8 m=41 s=34
